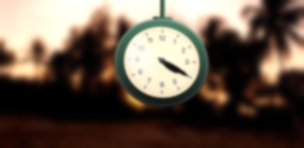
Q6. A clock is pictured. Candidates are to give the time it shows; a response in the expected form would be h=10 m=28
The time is h=4 m=20
